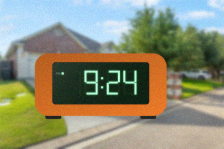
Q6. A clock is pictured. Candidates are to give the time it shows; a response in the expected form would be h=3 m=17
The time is h=9 m=24
